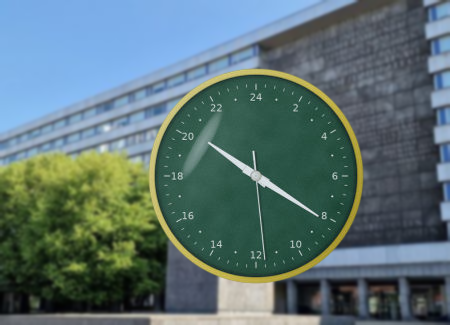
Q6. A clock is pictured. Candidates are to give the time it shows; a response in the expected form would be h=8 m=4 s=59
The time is h=20 m=20 s=29
